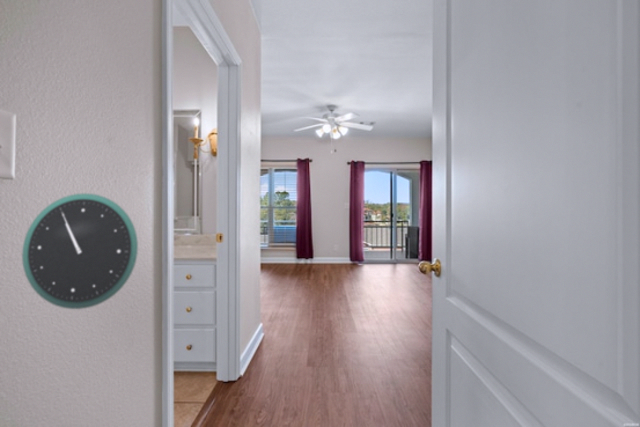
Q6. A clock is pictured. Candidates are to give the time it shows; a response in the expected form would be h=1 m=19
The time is h=10 m=55
